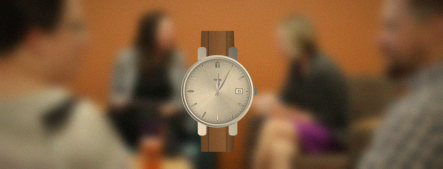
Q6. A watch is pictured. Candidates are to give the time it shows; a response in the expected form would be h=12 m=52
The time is h=12 m=5
